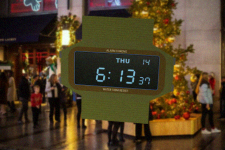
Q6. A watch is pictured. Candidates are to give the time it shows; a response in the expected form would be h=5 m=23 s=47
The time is h=6 m=13 s=37
